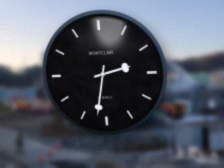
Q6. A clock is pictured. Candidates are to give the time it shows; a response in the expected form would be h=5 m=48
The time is h=2 m=32
